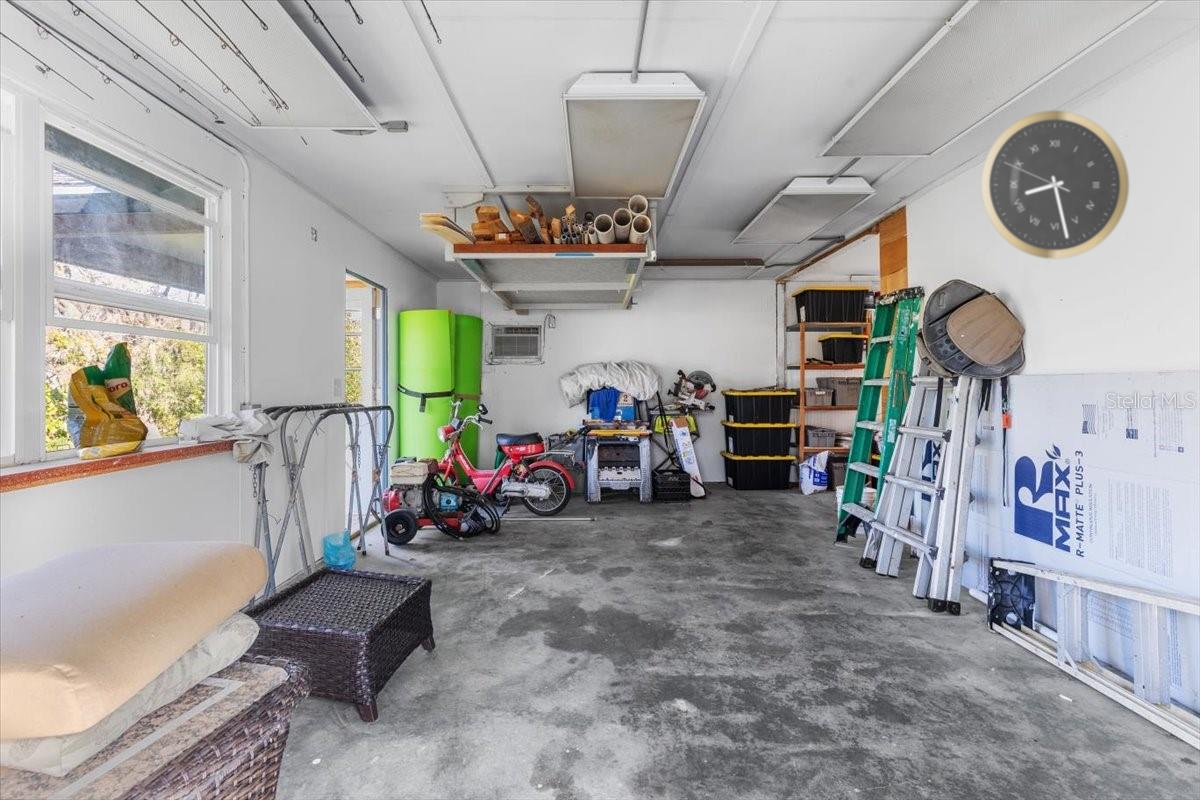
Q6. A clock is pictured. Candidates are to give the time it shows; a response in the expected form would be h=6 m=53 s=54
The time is h=8 m=27 s=49
